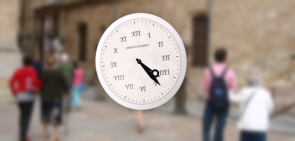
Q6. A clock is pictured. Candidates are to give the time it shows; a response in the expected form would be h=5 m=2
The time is h=4 m=24
